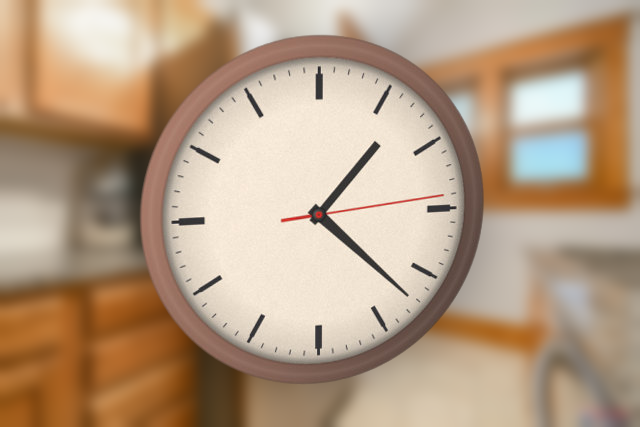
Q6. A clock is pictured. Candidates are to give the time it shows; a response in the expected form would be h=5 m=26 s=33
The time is h=1 m=22 s=14
